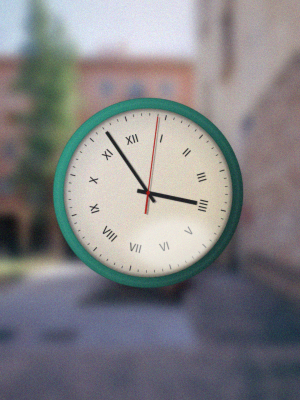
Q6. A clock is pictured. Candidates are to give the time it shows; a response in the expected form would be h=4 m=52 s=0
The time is h=3 m=57 s=4
